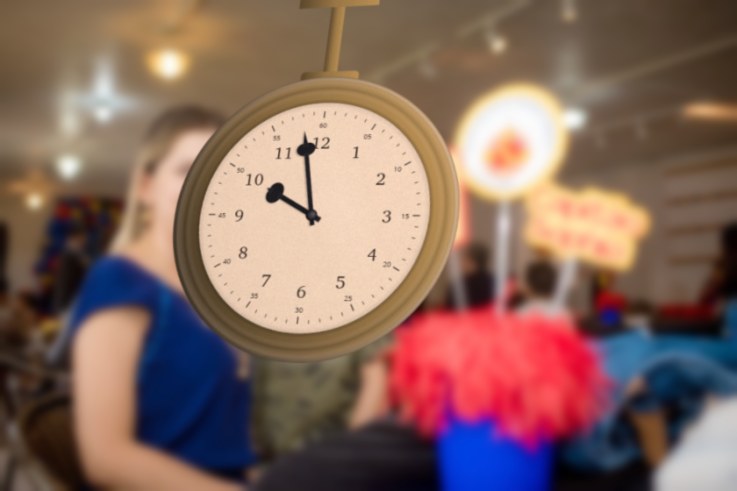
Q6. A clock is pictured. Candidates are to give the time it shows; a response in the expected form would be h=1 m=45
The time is h=9 m=58
